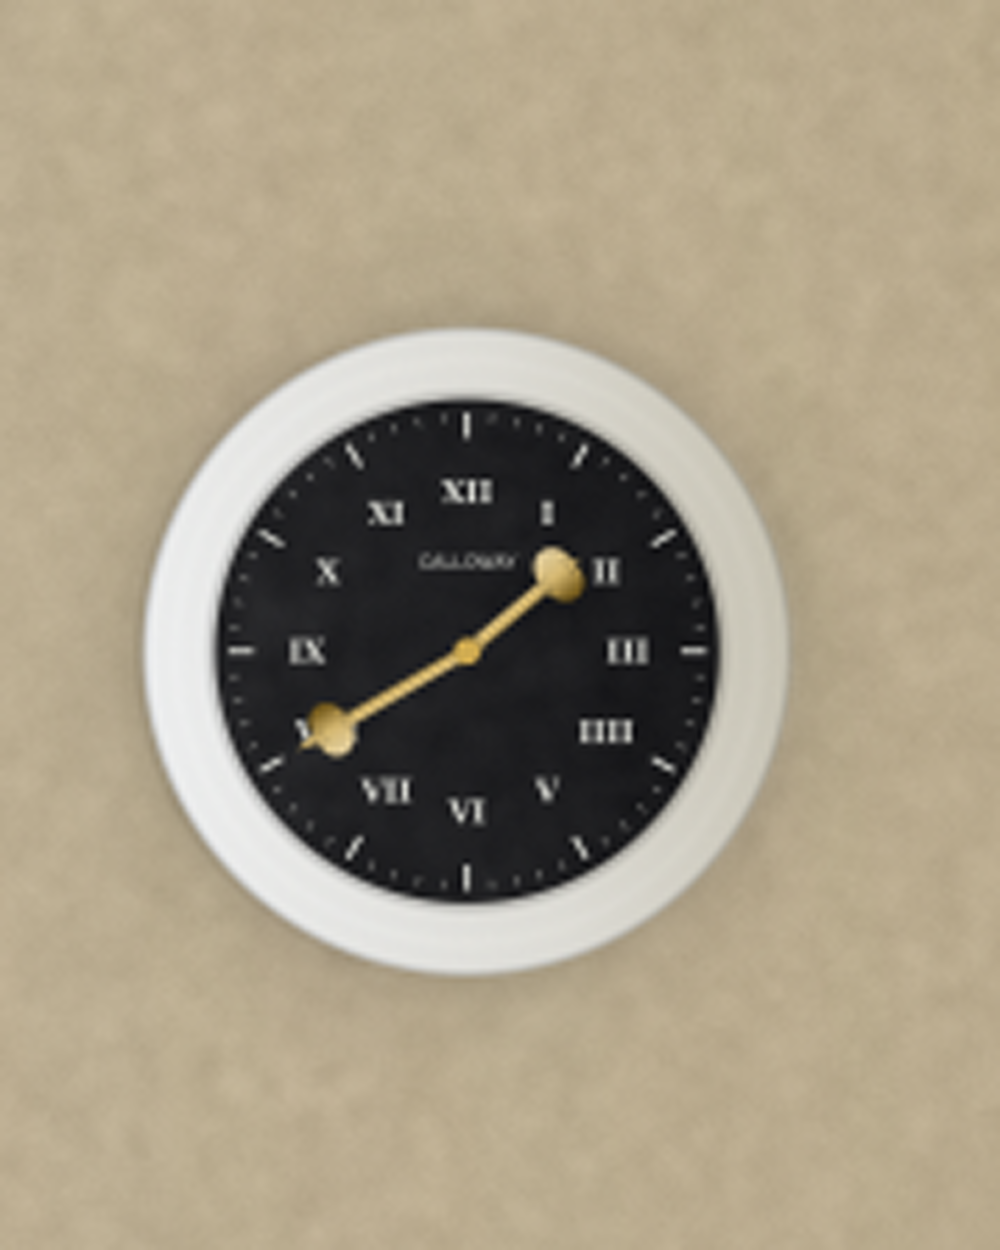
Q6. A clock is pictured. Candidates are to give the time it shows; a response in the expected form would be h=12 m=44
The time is h=1 m=40
